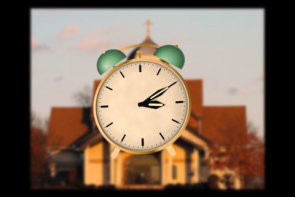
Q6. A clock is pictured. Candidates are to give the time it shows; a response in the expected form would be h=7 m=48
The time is h=3 m=10
